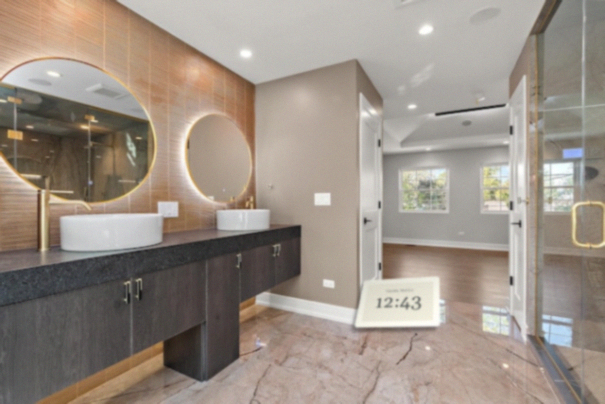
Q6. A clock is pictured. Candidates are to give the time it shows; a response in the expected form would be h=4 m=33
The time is h=12 m=43
